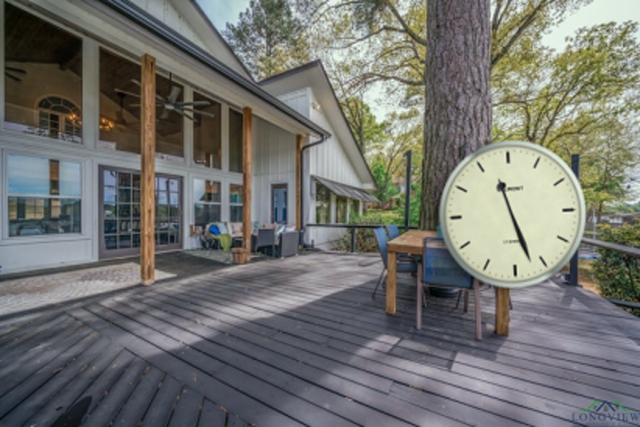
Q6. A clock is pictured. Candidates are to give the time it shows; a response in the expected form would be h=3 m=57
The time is h=11 m=27
